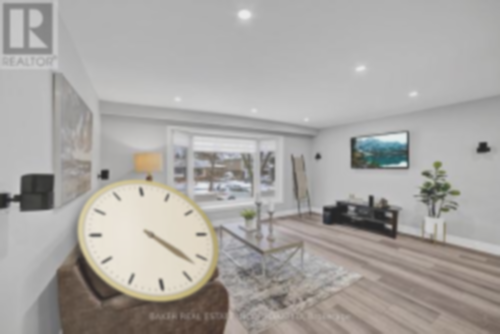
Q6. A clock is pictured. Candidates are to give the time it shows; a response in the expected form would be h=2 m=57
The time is h=4 m=22
